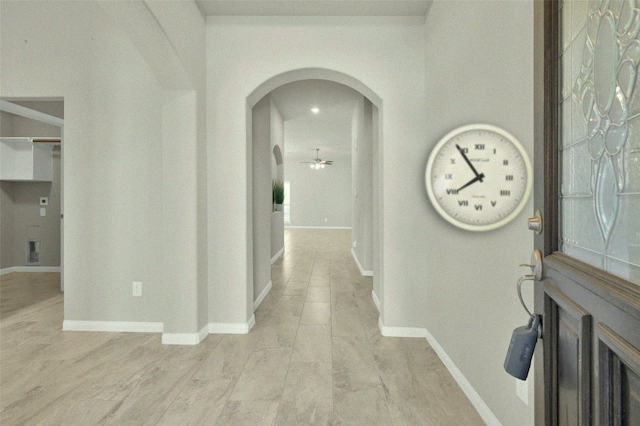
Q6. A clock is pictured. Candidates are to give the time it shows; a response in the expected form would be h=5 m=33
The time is h=7 m=54
